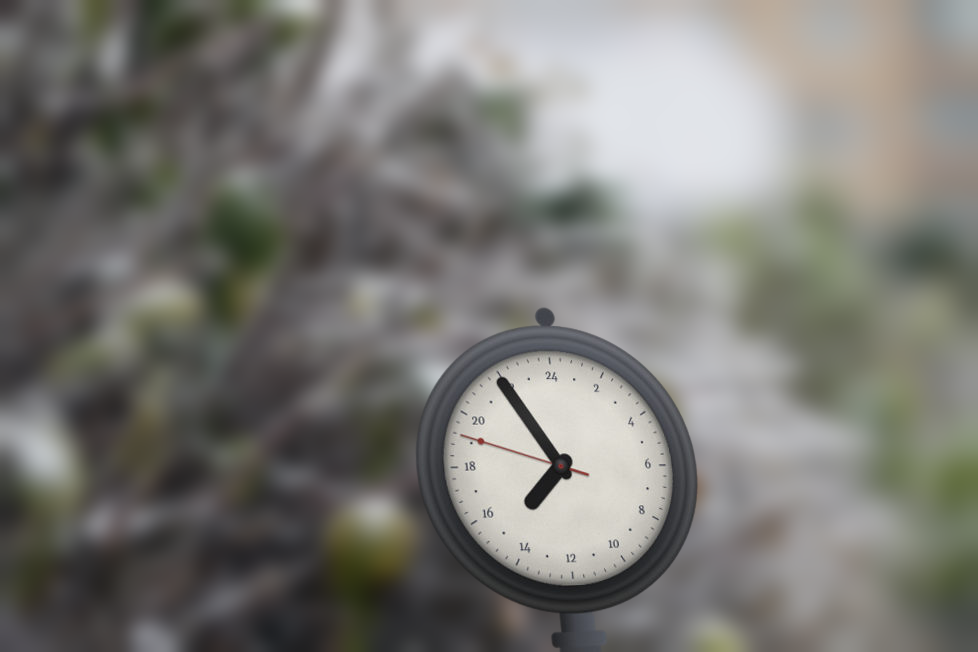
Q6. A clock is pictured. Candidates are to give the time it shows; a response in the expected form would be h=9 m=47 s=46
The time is h=14 m=54 s=48
